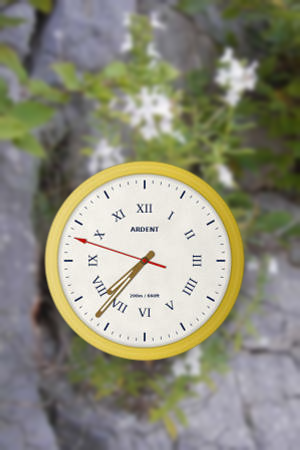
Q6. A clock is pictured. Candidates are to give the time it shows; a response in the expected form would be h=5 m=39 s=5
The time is h=7 m=36 s=48
